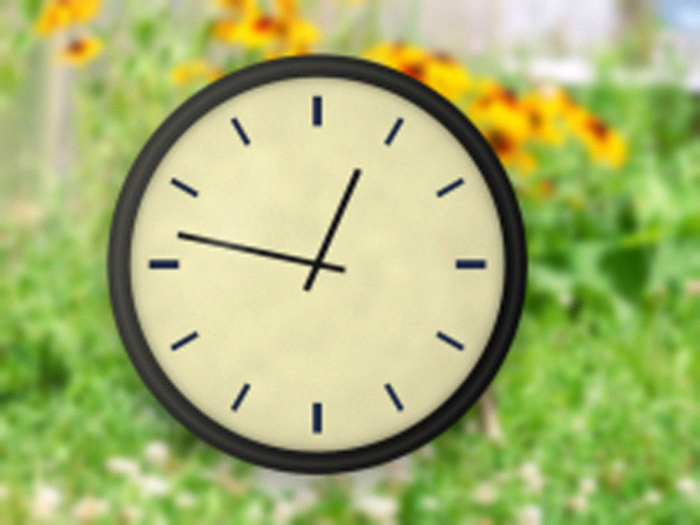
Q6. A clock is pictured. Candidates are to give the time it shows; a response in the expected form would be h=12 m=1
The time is h=12 m=47
